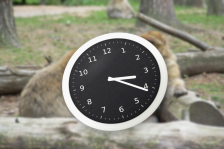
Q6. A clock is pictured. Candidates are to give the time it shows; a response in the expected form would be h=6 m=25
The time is h=3 m=21
